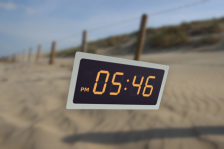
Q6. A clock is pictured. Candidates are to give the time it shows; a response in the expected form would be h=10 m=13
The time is h=5 m=46
